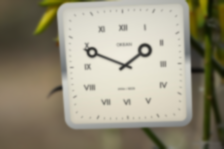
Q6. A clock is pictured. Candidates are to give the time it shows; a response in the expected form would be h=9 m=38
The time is h=1 m=49
